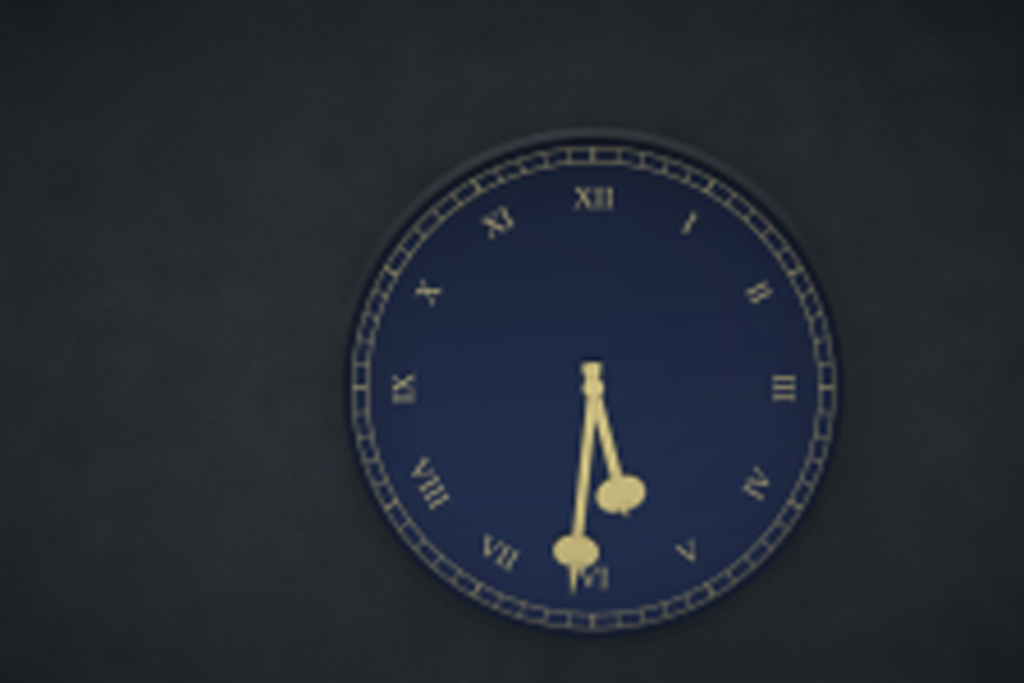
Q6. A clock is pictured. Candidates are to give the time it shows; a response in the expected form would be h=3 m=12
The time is h=5 m=31
